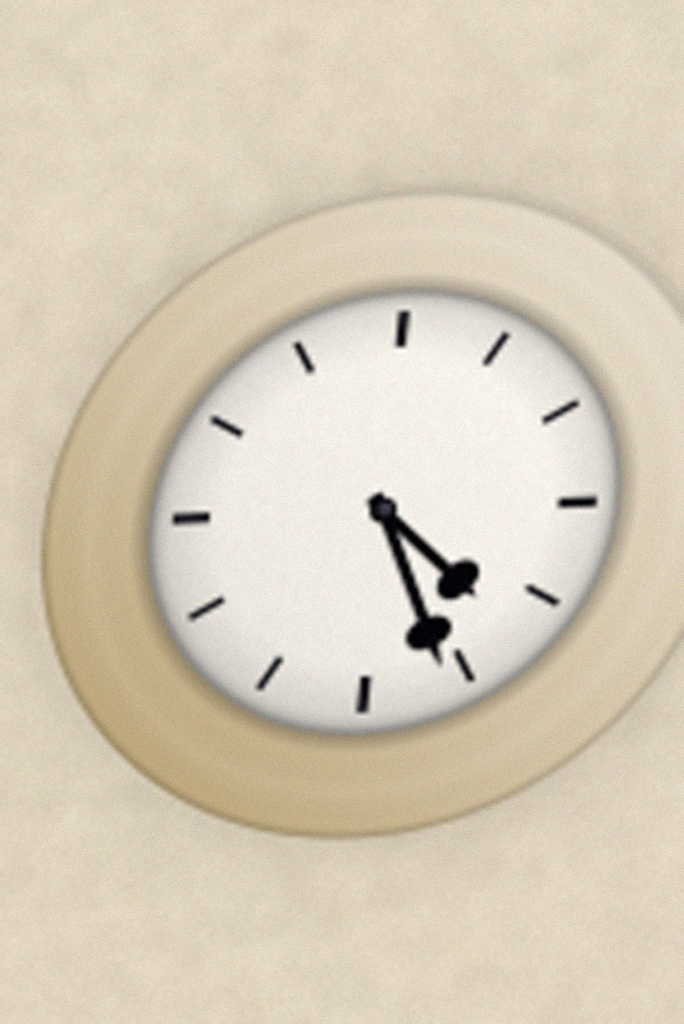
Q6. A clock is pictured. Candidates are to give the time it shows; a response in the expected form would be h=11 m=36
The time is h=4 m=26
